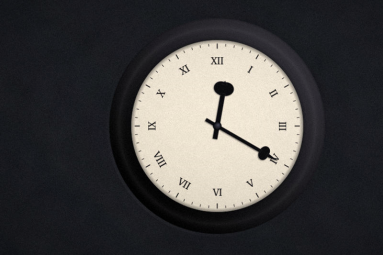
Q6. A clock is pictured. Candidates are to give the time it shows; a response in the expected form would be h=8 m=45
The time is h=12 m=20
